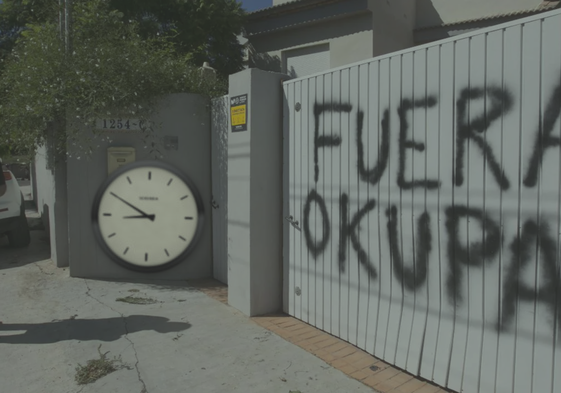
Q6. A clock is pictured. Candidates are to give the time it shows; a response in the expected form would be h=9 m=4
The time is h=8 m=50
